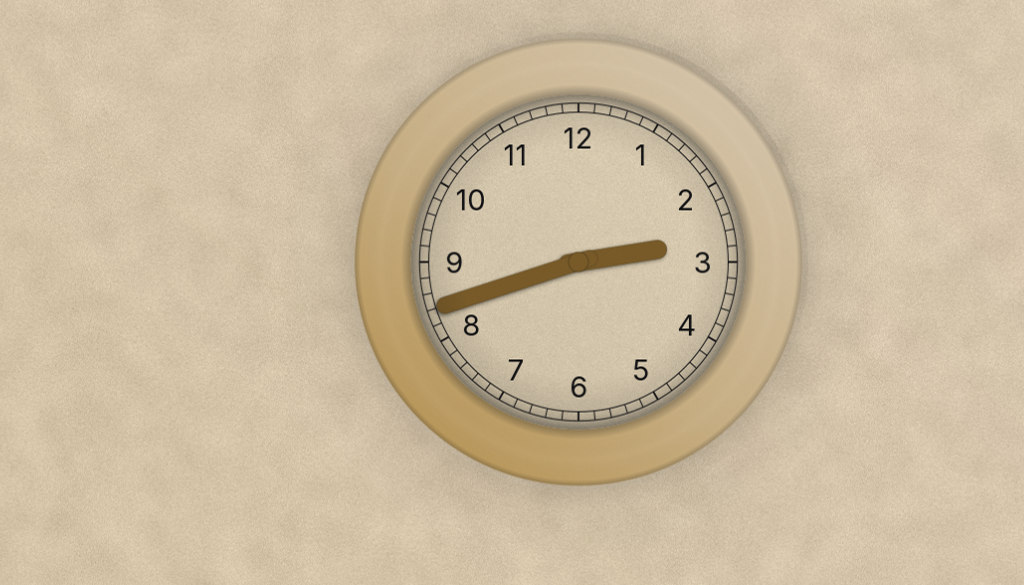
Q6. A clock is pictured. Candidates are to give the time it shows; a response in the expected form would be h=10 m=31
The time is h=2 m=42
